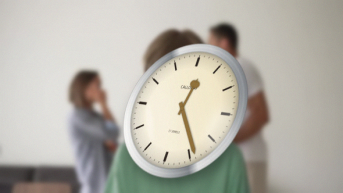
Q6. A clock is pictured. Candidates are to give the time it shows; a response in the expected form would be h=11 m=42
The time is h=12 m=24
